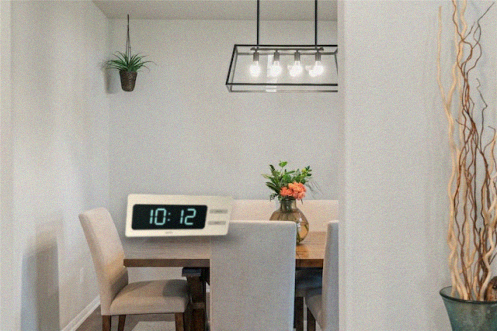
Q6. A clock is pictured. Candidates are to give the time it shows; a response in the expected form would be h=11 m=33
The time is h=10 m=12
